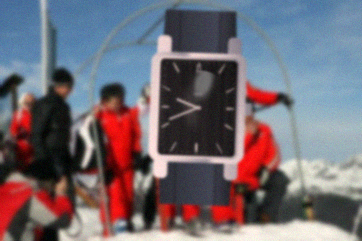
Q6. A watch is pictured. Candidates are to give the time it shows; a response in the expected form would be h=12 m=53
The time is h=9 m=41
